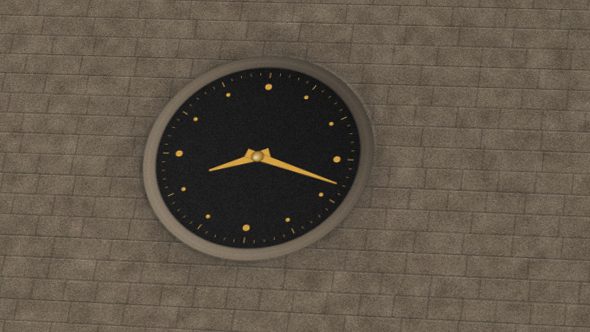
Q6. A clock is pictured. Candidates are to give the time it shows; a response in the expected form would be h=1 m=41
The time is h=8 m=18
